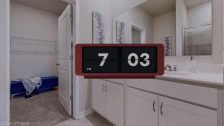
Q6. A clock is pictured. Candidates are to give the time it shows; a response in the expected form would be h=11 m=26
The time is h=7 m=3
